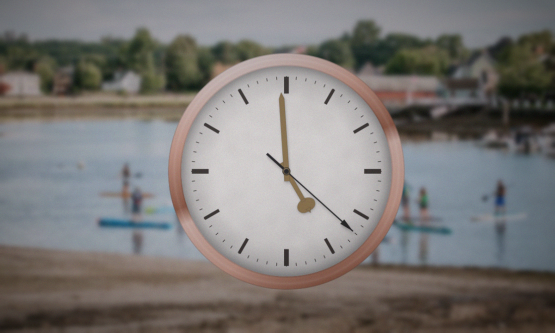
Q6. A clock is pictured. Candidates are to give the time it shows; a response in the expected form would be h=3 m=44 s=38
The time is h=4 m=59 s=22
